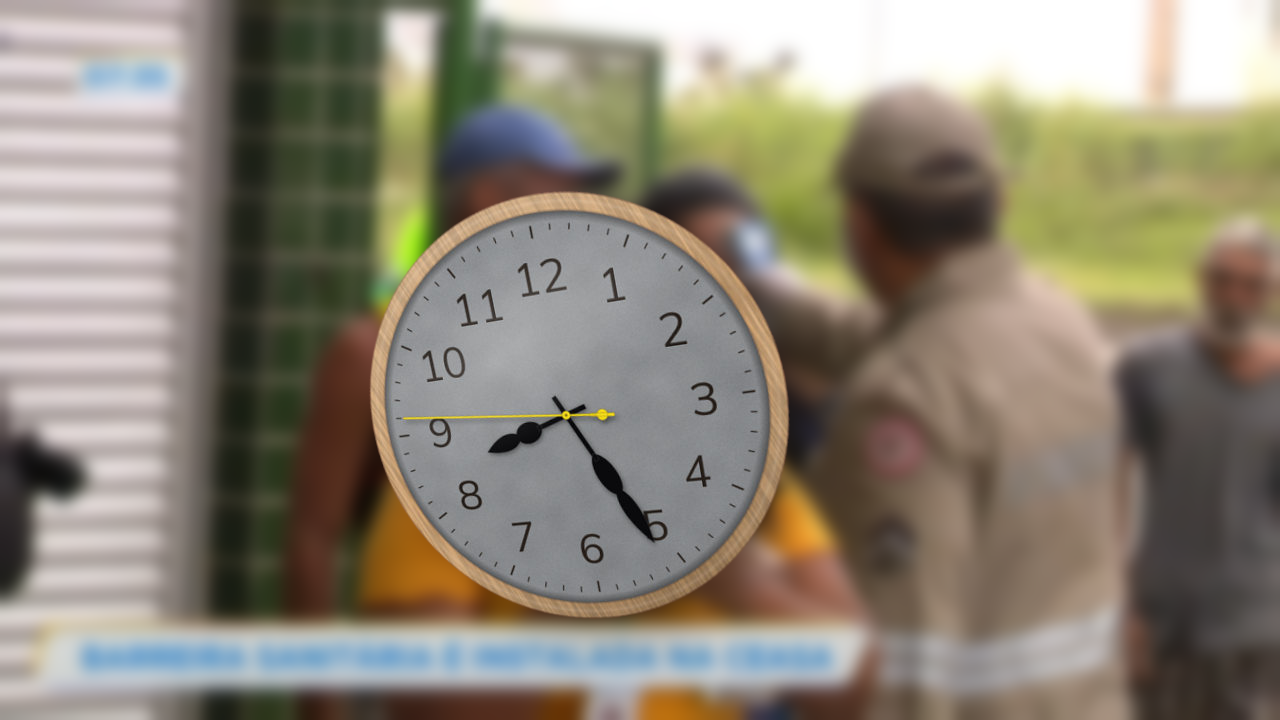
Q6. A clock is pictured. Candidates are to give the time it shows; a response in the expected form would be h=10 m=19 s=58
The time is h=8 m=25 s=46
